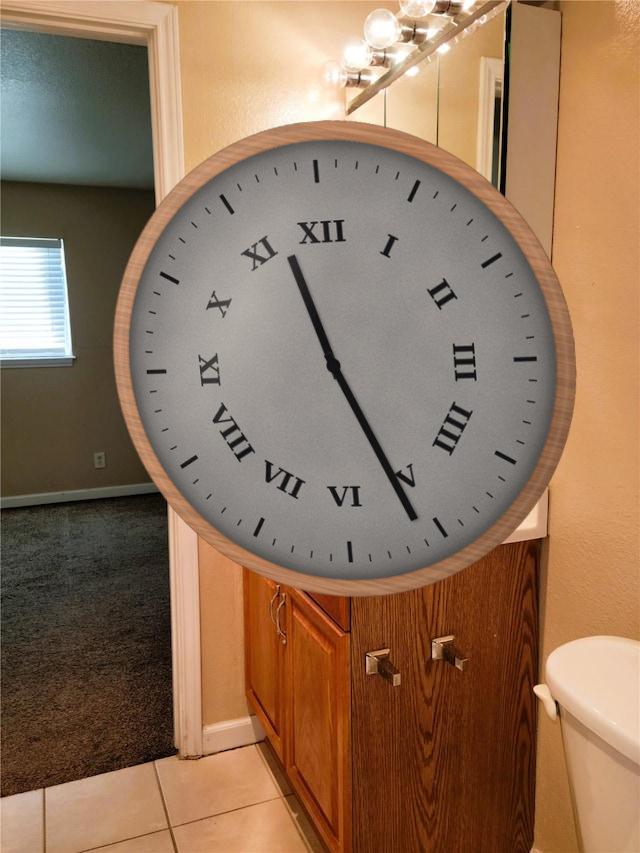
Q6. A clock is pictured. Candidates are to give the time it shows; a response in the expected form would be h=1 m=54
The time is h=11 m=26
